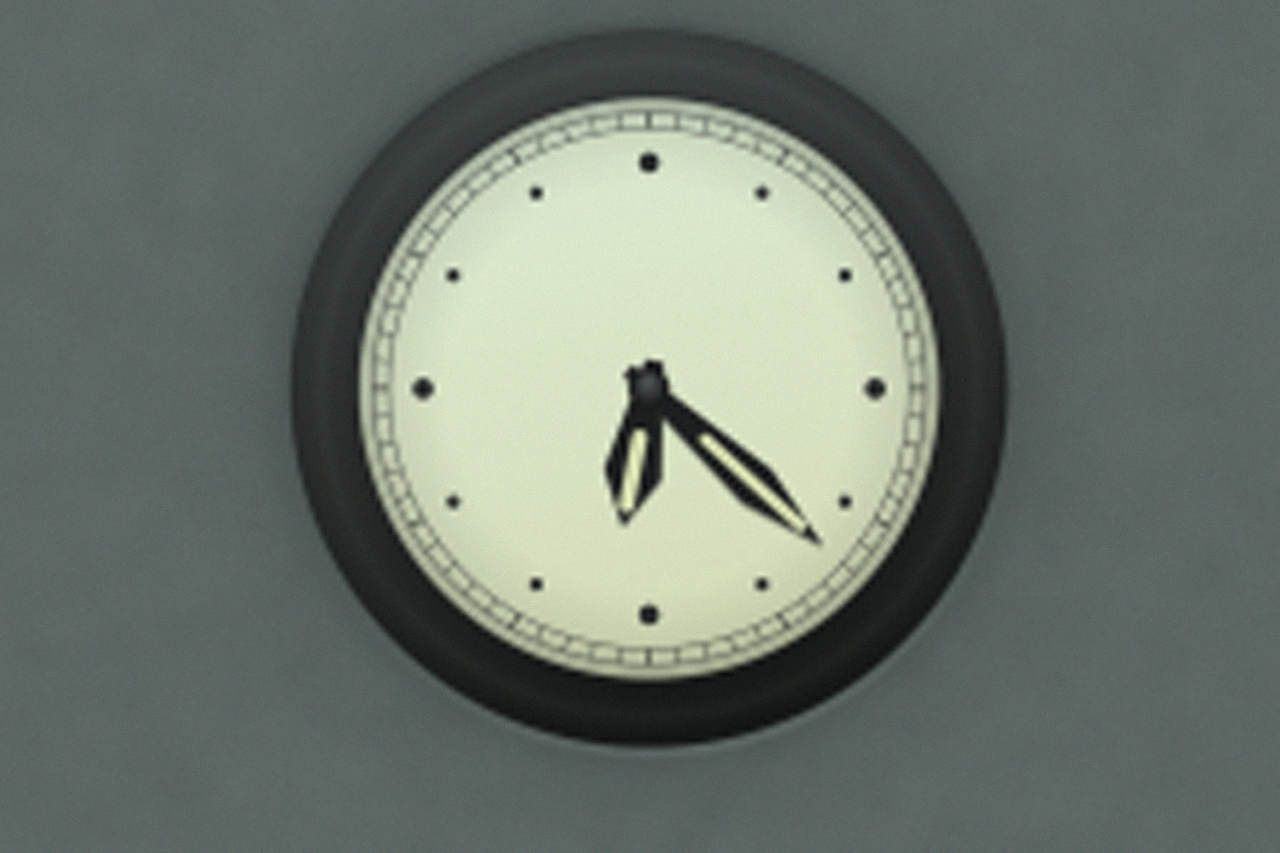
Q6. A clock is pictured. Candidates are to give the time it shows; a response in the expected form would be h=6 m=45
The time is h=6 m=22
